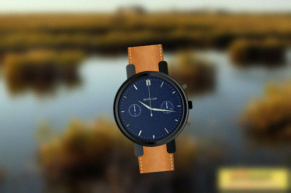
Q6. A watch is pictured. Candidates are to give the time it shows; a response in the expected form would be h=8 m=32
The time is h=10 m=17
